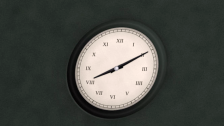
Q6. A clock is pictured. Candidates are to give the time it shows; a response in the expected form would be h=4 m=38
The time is h=8 m=10
